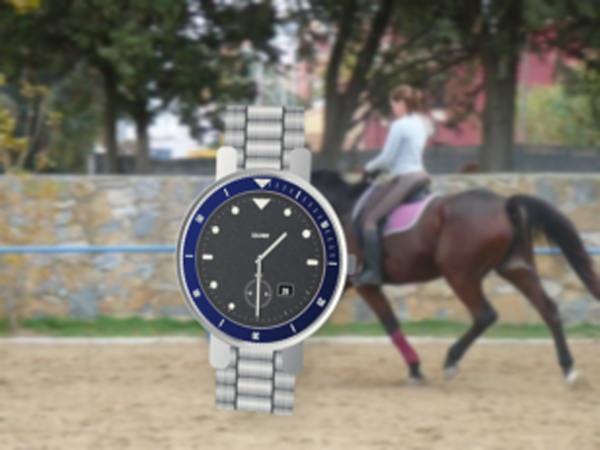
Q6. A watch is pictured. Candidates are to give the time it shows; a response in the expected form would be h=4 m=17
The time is h=1 m=30
